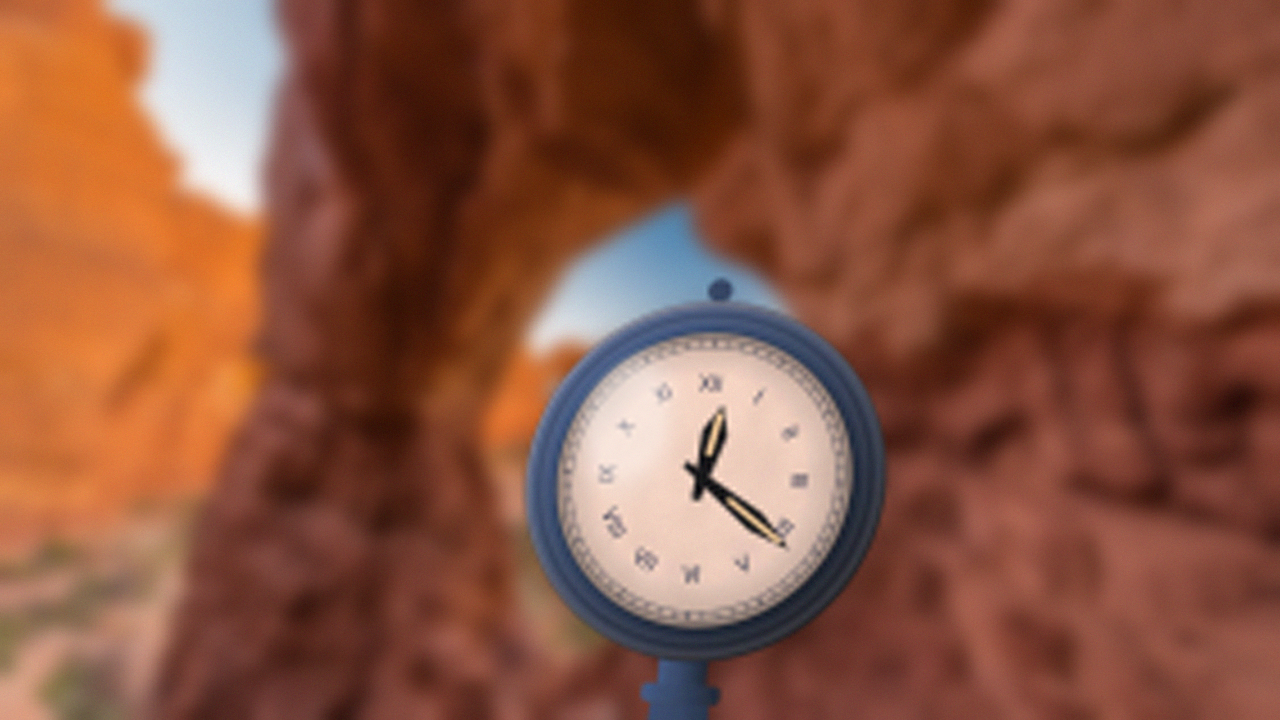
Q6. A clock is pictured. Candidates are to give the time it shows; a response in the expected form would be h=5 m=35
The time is h=12 m=21
